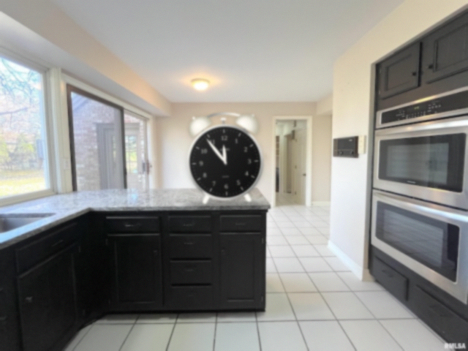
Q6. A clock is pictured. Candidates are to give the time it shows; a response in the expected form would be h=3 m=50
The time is h=11 m=54
